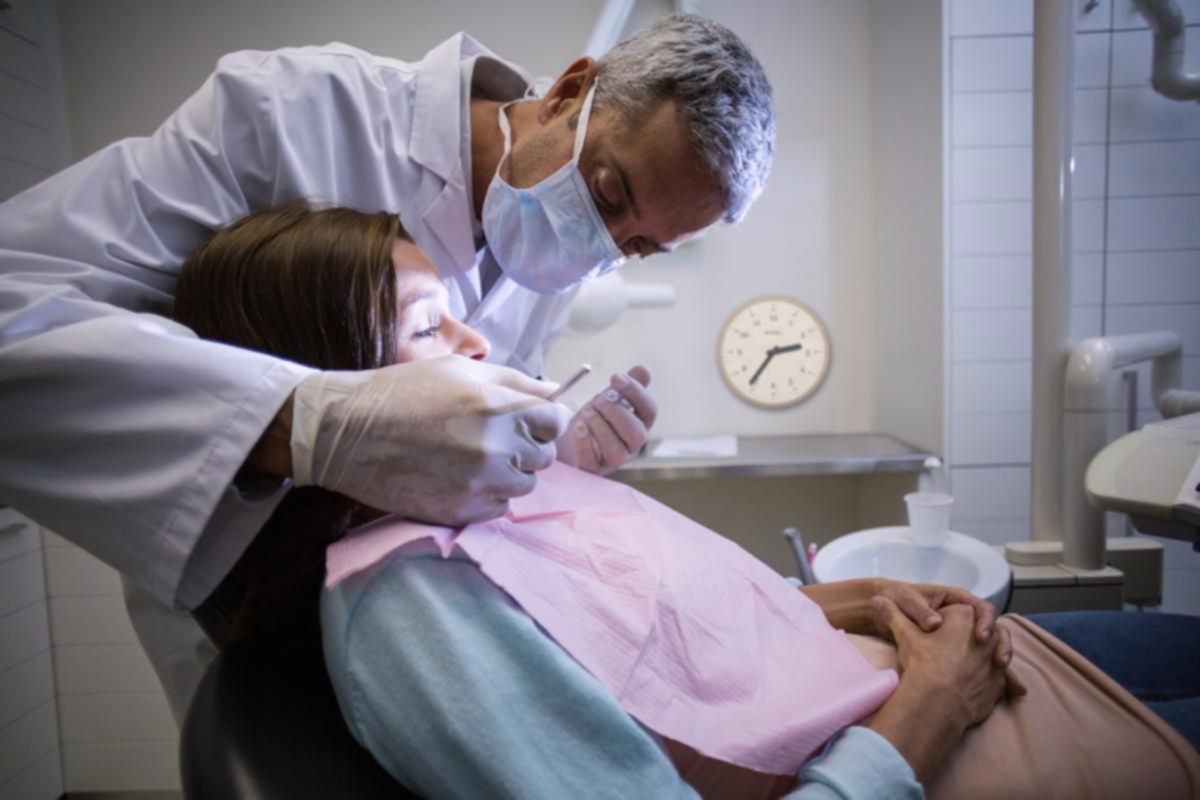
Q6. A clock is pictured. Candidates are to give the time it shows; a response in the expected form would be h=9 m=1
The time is h=2 m=36
